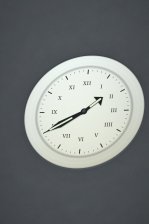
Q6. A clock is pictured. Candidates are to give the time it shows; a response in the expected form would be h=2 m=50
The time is h=1 m=40
